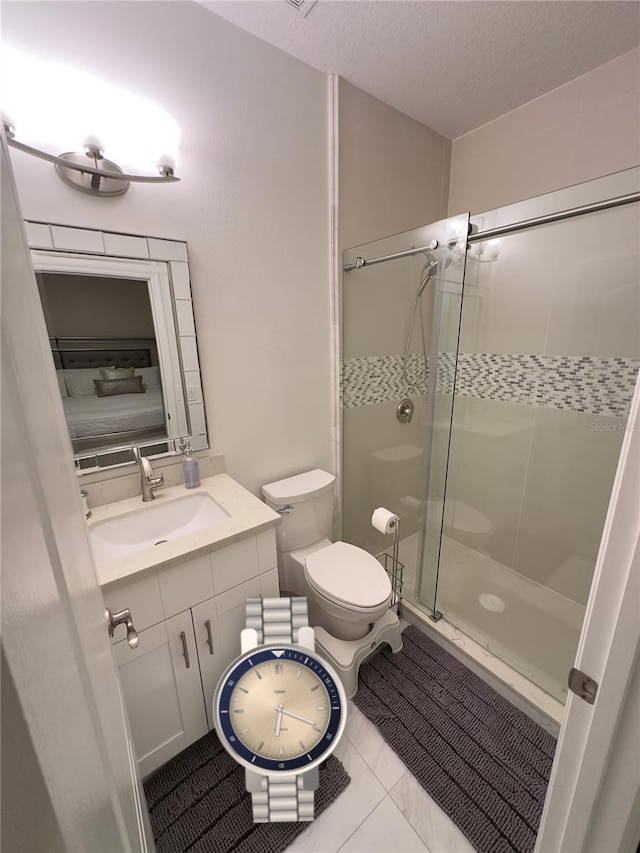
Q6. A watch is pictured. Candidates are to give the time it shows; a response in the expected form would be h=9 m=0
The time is h=6 m=19
